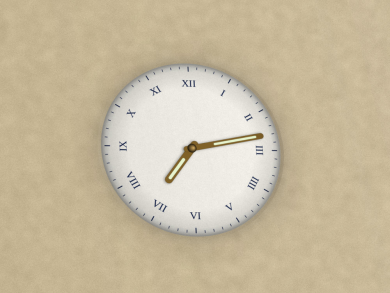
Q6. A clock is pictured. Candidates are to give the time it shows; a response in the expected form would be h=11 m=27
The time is h=7 m=13
